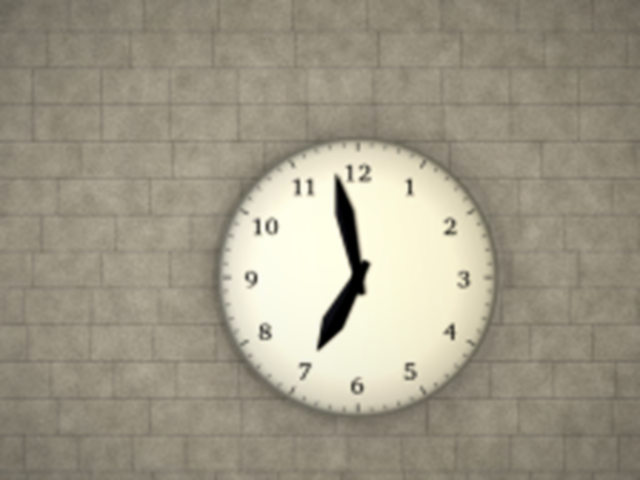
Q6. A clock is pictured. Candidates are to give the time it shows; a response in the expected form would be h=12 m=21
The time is h=6 m=58
